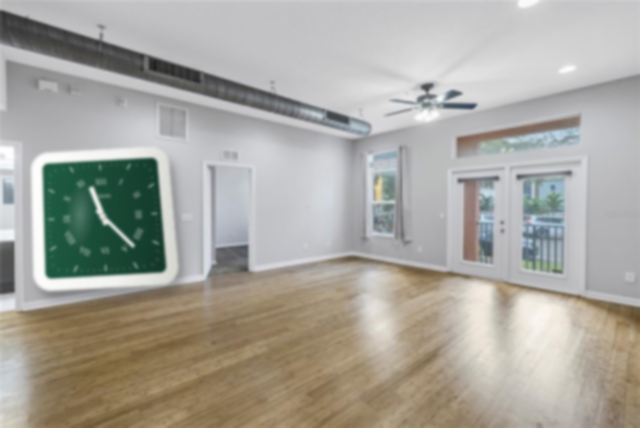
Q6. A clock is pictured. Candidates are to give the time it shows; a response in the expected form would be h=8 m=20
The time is h=11 m=23
